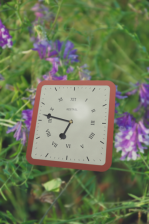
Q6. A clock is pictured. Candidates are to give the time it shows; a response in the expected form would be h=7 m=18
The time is h=6 m=47
